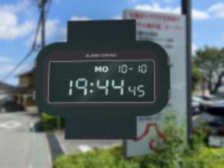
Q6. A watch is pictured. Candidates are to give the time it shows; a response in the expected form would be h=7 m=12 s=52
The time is h=19 m=44 s=45
